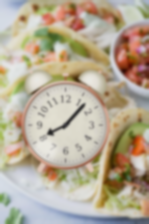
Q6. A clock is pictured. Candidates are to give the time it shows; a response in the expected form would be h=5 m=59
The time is h=8 m=7
